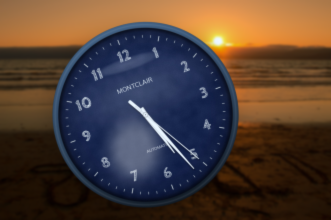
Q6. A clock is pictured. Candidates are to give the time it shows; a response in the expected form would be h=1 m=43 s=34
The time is h=5 m=26 s=25
